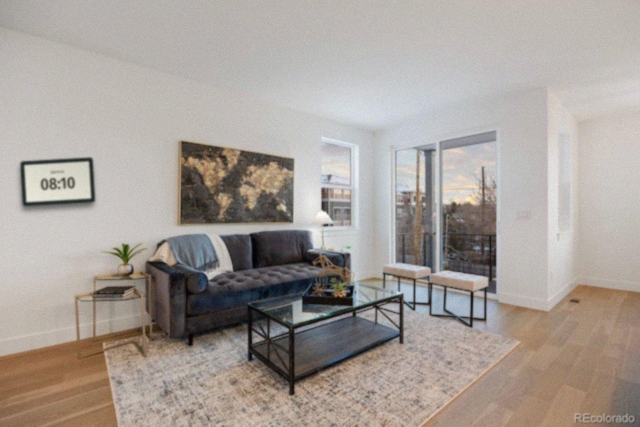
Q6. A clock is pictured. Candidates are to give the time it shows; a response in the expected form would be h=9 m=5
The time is h=8 m=10
